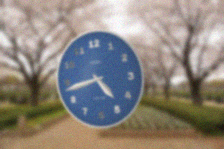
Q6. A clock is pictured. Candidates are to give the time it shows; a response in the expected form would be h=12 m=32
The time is h=4 m=43
